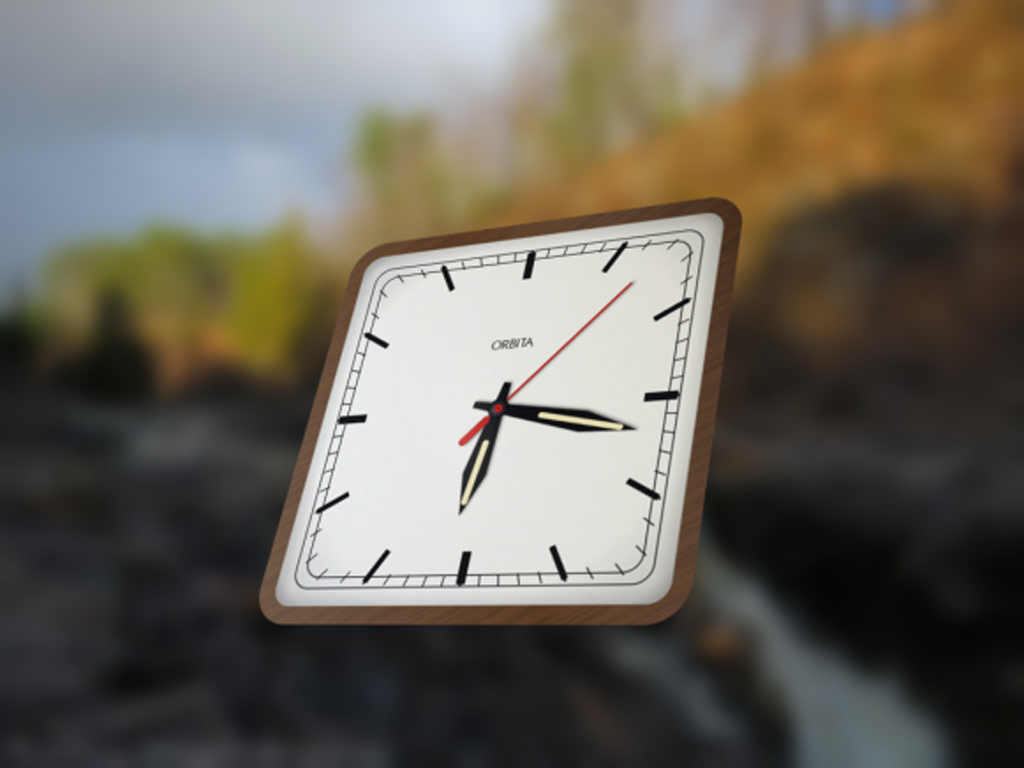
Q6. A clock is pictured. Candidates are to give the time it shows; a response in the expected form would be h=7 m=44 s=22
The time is h=6 m=17 s=7
